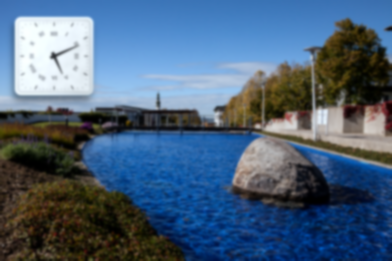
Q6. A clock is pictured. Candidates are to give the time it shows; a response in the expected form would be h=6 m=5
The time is h=5 m=11
